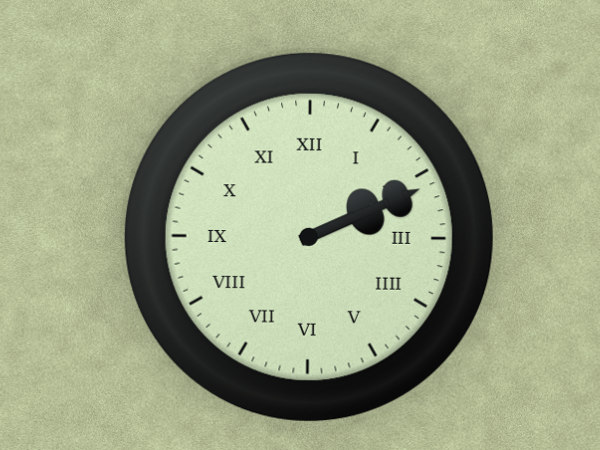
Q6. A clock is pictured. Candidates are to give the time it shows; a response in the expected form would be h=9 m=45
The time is h=2 m=11
